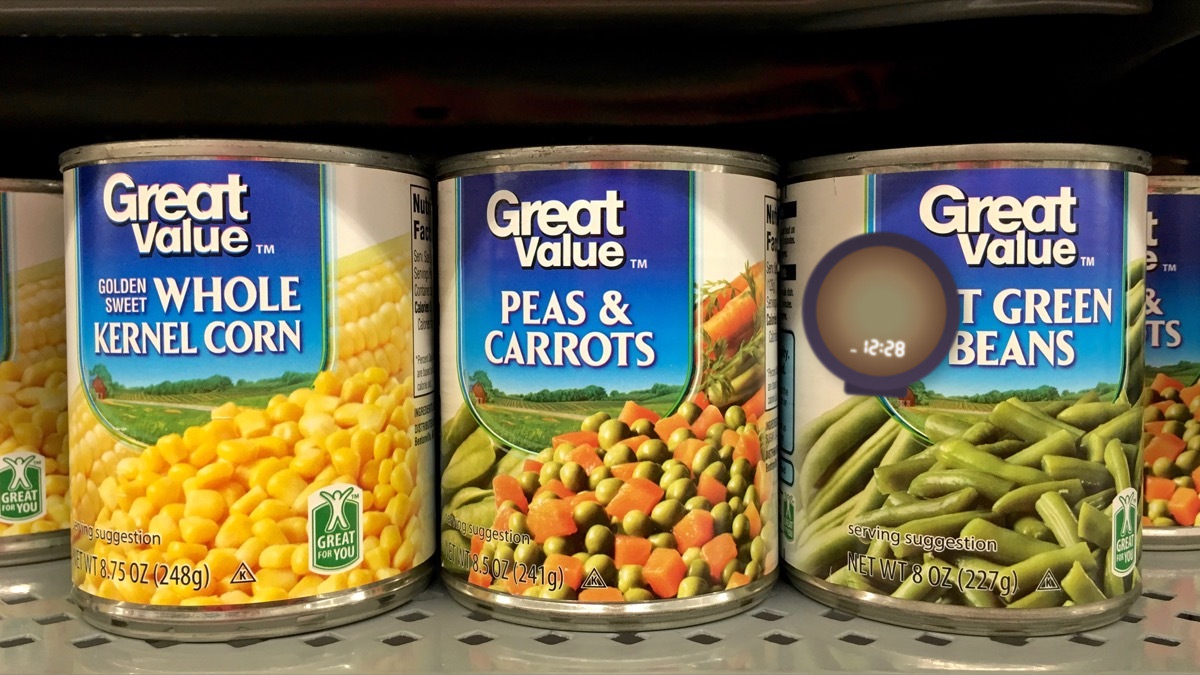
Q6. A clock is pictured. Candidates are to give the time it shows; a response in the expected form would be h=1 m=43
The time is h=12 m=28
